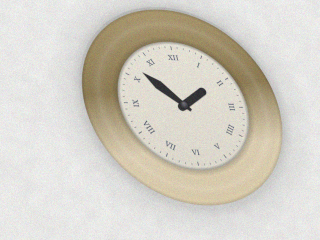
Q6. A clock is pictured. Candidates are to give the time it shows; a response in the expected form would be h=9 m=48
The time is h=1 m=52
